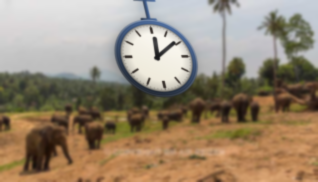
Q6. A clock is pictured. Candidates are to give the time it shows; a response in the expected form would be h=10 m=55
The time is h=12 m=9
